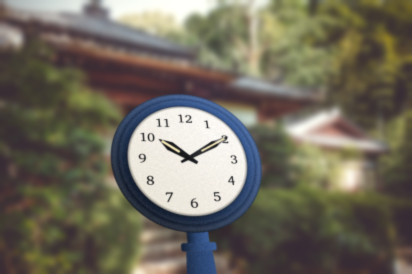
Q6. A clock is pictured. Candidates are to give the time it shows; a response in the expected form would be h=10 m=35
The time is h=10 m=10
